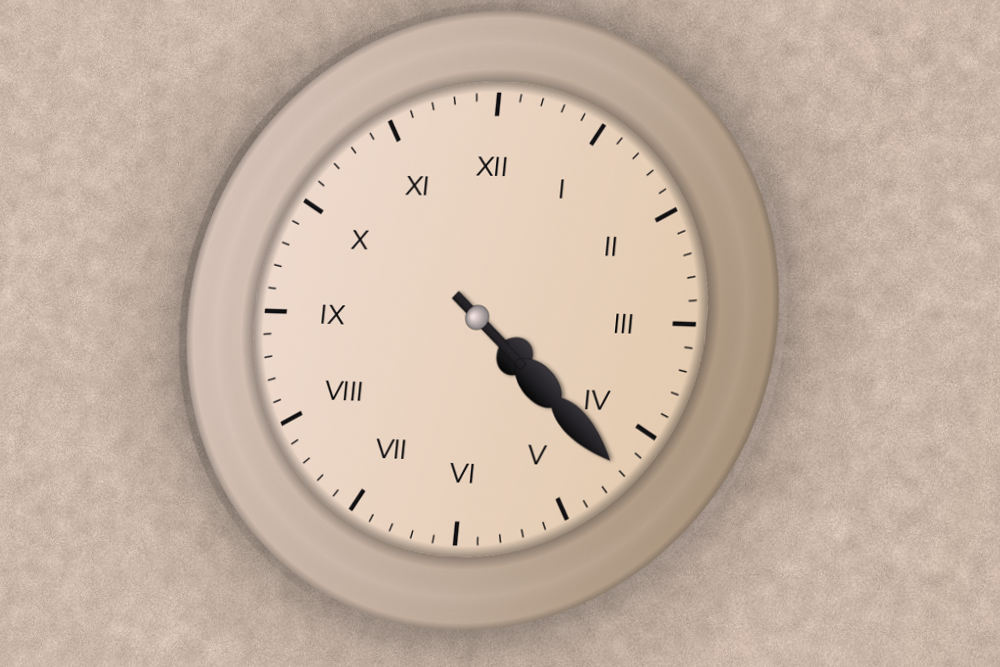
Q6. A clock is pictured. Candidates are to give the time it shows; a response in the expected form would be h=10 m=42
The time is h=4 m=22
